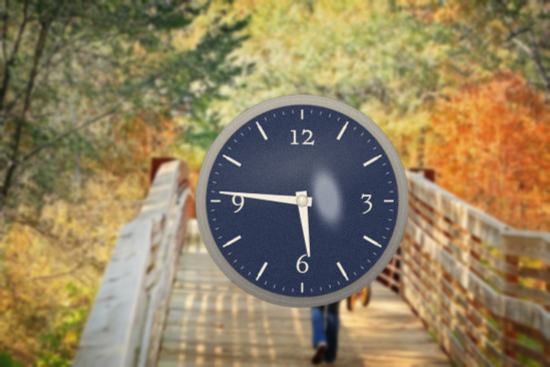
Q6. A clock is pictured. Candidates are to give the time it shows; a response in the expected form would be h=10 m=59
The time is h=5 m=46
